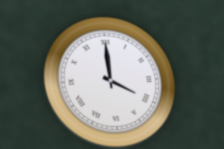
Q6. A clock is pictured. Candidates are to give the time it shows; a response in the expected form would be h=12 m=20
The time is h=4 m=0
